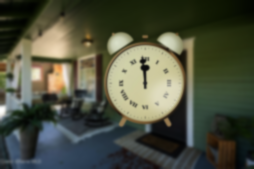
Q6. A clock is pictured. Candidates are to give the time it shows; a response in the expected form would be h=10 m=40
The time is h=11 m=59
